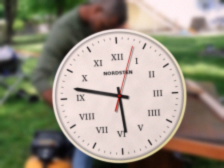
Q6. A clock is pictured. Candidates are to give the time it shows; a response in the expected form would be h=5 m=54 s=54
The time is h=5 m=47 s=3
